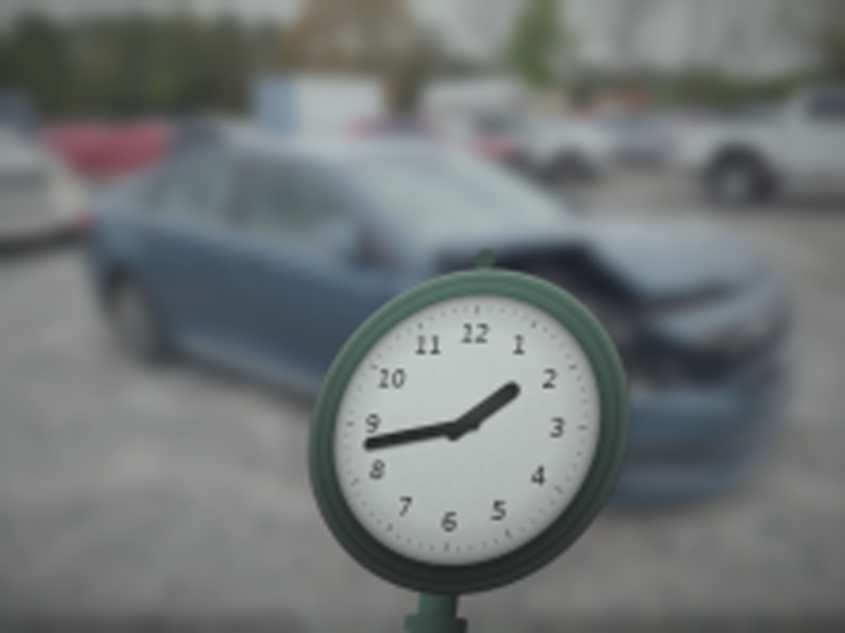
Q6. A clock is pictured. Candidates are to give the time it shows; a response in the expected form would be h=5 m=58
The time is h=1 m=43
